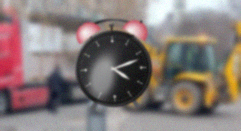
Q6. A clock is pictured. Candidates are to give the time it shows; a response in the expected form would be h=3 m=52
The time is h=4 m=12
